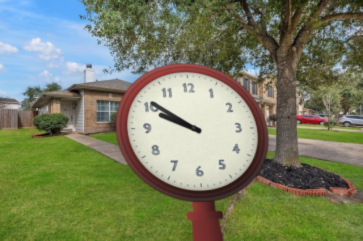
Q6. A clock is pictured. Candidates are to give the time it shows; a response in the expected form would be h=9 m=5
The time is h=9 m=51
